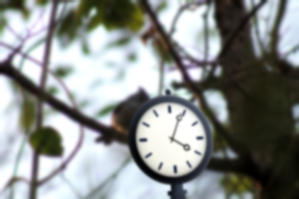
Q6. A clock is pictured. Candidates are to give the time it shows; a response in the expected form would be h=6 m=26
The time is h=4 m=4
